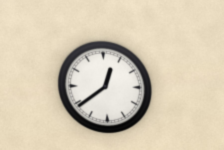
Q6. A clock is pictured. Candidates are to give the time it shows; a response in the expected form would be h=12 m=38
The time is h=12 m=39
